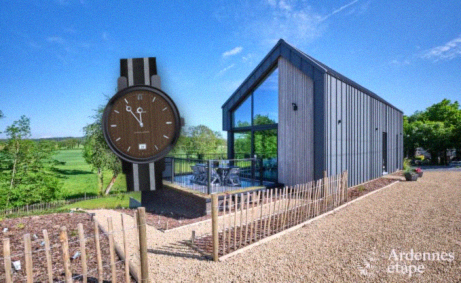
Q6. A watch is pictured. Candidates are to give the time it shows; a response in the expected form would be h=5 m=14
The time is h=11 m=54
